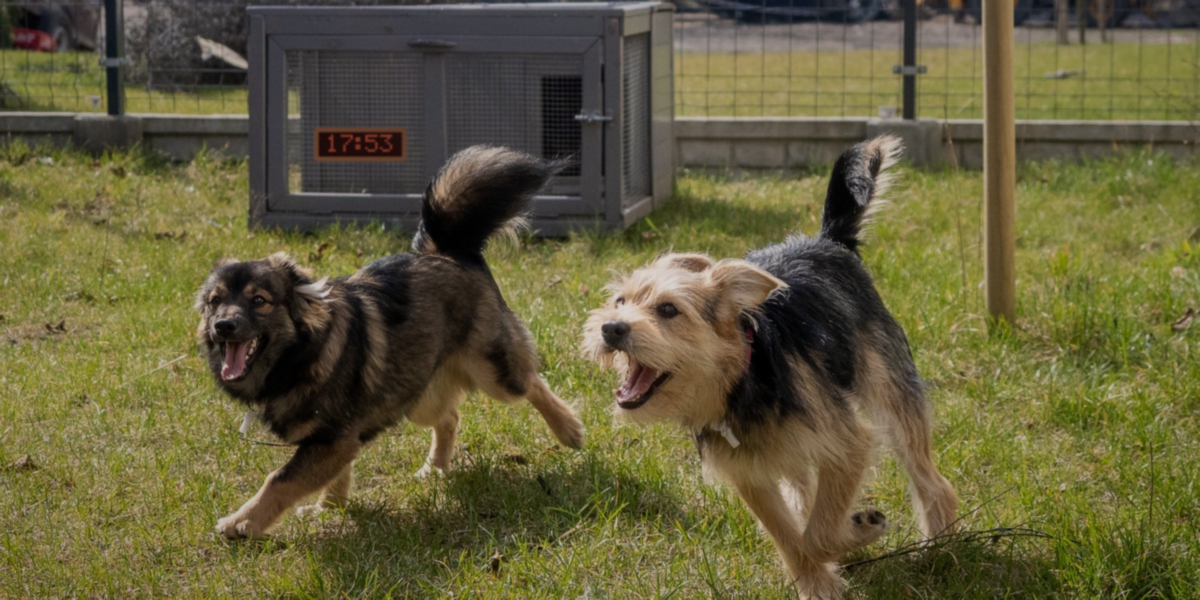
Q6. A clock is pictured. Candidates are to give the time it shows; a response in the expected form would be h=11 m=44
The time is h=17 m=53
